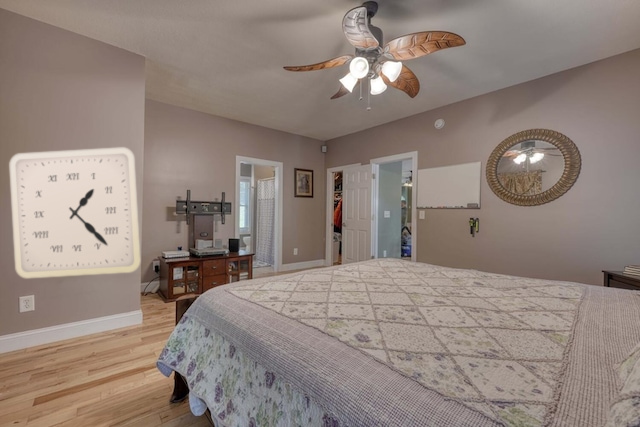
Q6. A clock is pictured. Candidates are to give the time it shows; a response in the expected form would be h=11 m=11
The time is h=1 m=23
